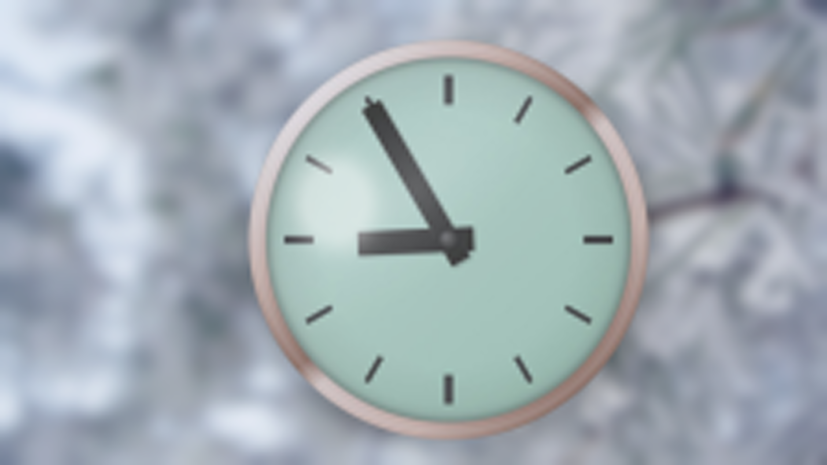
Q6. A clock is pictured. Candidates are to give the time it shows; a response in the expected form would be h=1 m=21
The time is h=8 m=55
